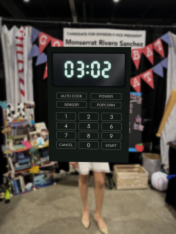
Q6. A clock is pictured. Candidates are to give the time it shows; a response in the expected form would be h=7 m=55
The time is h=3 m=2
